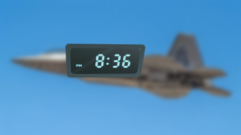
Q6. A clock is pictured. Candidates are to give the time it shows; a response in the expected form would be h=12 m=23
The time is h=8 m=36
